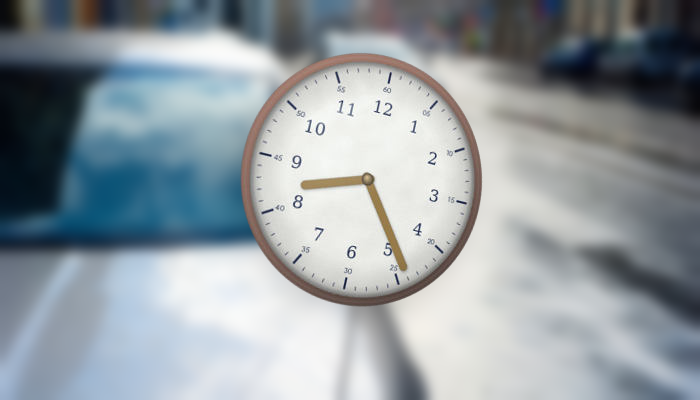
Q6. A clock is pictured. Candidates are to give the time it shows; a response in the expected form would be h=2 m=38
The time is h=8 m=24
